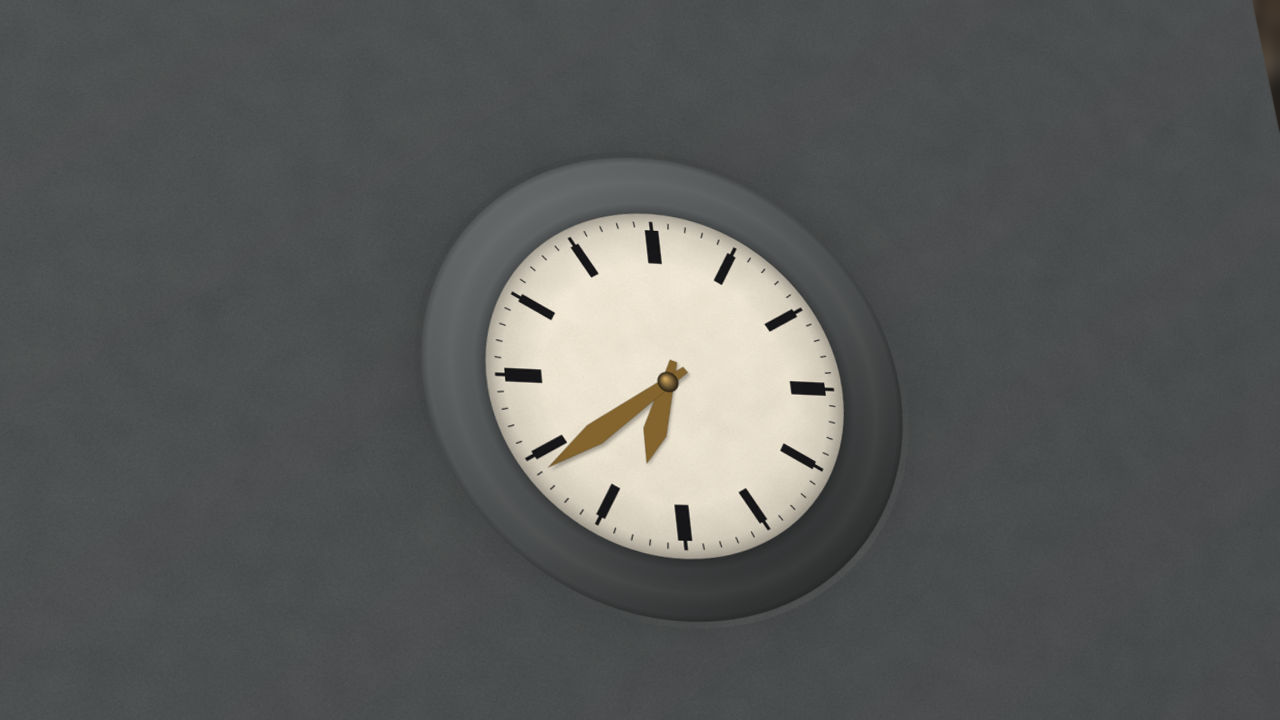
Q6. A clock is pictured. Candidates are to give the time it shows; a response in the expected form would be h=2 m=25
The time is h=6 m=39
